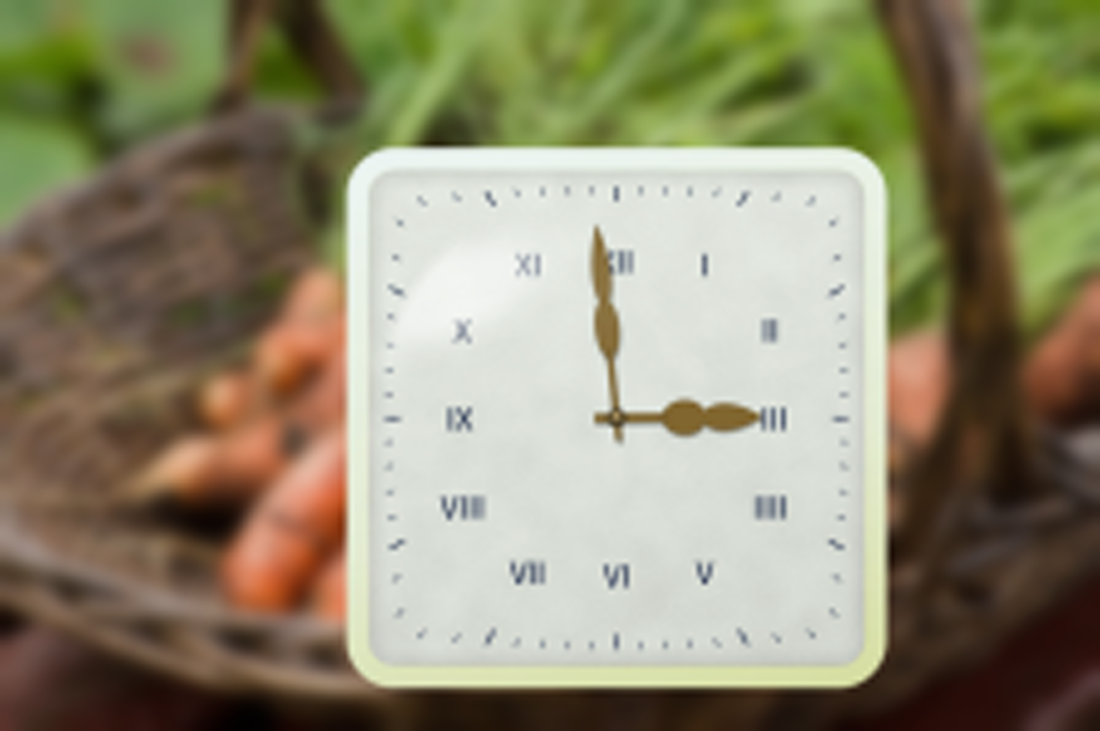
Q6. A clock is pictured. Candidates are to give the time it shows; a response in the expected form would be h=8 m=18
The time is h=2 m=59
